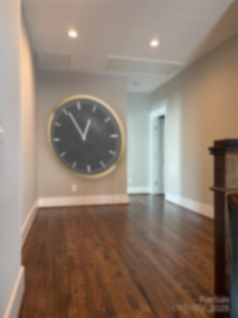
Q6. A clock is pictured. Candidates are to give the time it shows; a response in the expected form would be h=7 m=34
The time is h=12 m=56
